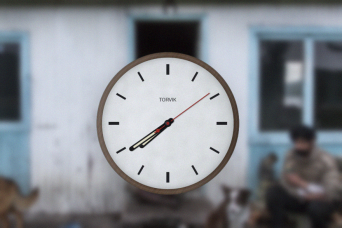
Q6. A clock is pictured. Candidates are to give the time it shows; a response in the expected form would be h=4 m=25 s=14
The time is h=7 m=39 s=9
